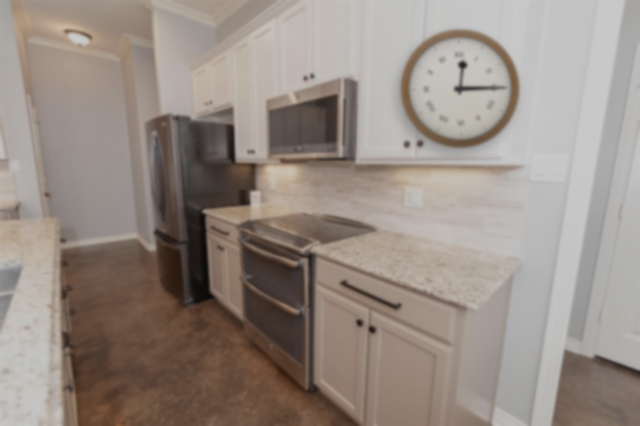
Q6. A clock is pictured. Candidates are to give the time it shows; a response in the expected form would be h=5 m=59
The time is h=12 m=15
